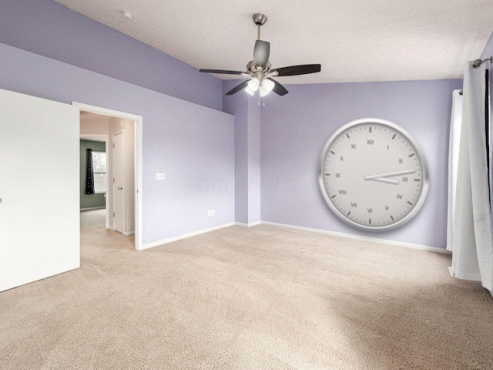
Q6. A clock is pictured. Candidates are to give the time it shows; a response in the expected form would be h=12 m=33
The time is h=3 m=13
